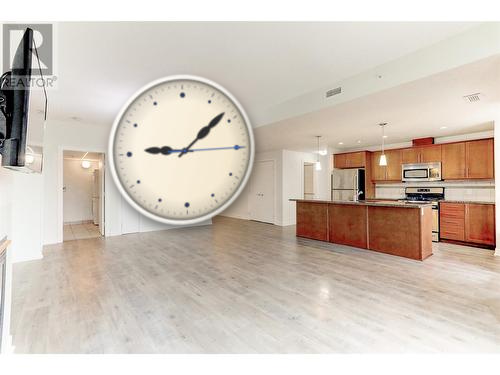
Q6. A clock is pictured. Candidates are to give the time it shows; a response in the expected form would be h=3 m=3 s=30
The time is h=9 m=8 s=15
